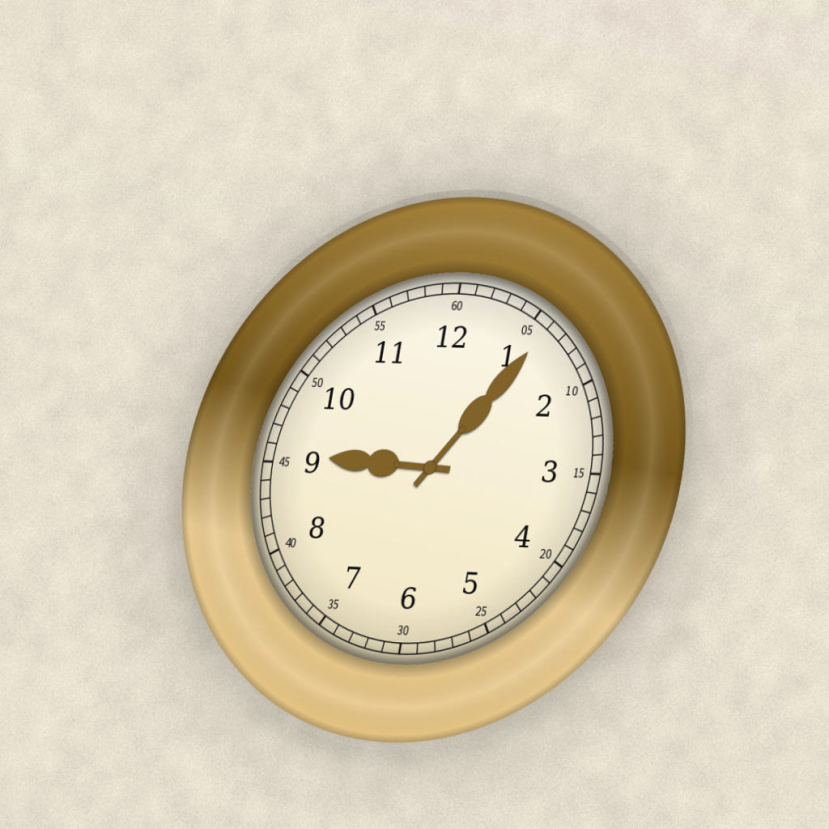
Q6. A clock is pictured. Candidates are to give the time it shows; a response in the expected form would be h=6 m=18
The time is h=9 m=6
